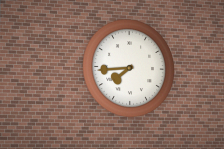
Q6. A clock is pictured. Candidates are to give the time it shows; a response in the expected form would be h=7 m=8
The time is h=7 m=44
